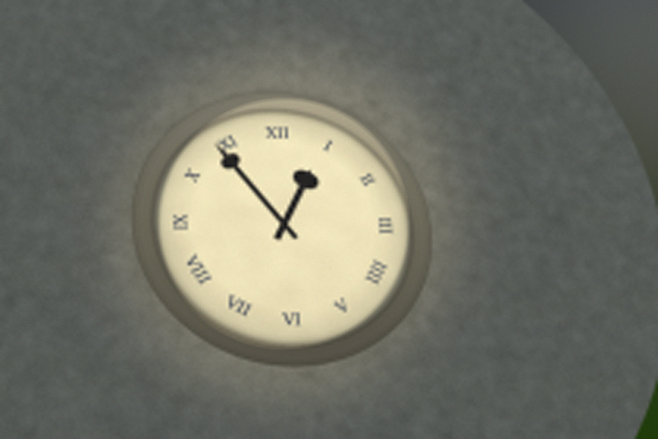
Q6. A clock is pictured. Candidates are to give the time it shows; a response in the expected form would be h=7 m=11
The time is h=12 m=54
